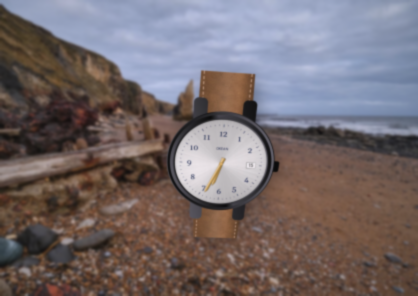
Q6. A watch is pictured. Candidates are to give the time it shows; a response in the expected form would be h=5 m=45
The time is h=6 m=34
